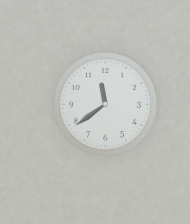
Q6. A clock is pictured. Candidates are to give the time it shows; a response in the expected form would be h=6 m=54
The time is h=11 m=39
